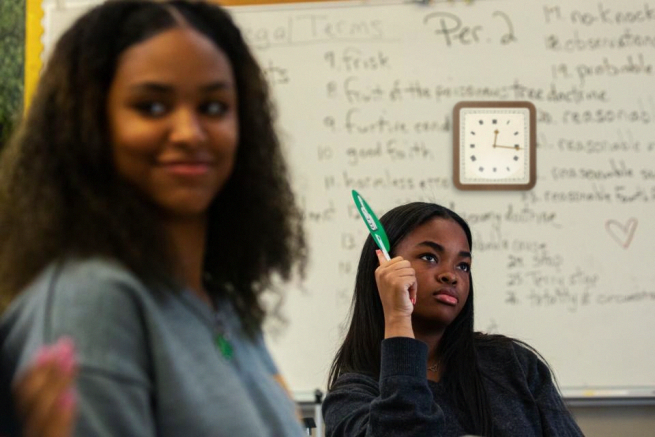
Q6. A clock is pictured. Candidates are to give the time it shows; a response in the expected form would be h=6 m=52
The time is h=12 m=16
